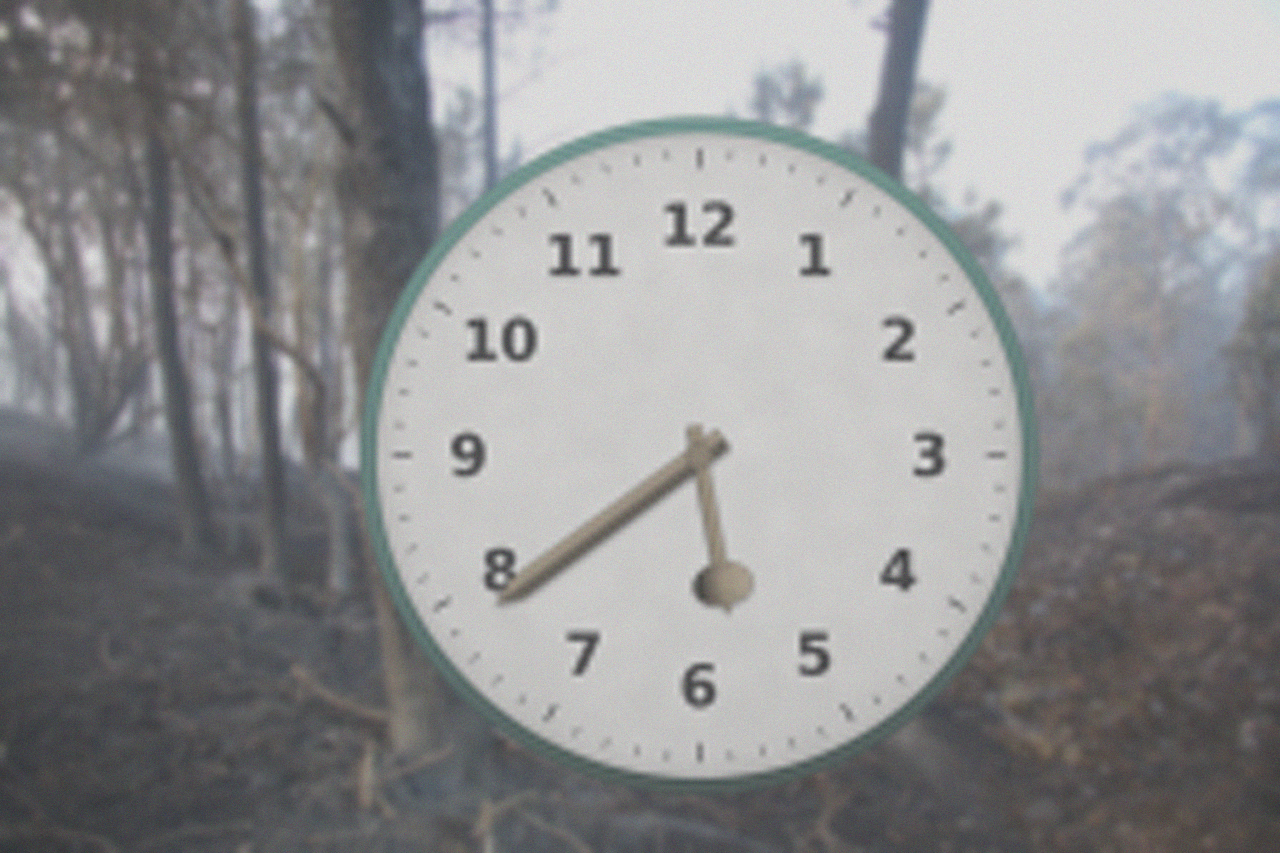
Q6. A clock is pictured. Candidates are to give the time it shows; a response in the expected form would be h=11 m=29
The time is h=5 m=39
